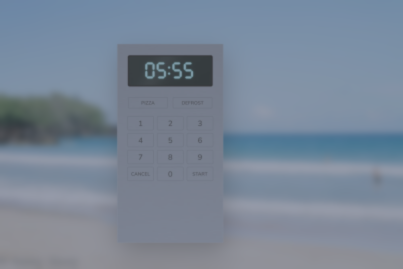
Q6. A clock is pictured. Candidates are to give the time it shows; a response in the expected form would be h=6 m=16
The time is h=5 m=55
